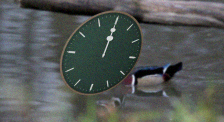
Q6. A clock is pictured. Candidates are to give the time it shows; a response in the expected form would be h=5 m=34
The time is h=12 m=0
